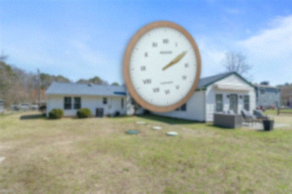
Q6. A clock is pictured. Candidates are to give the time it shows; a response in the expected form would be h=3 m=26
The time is h=2 m=10
